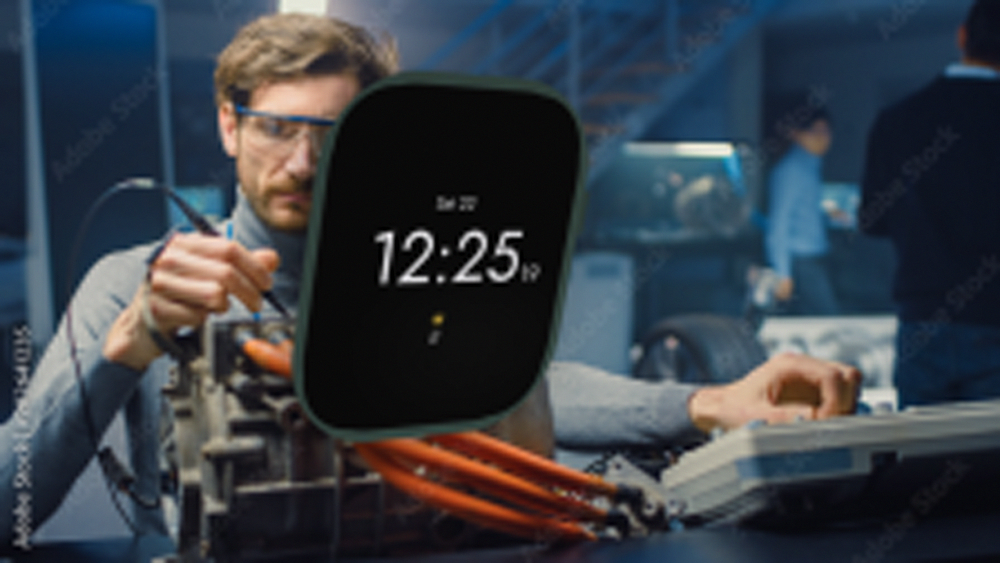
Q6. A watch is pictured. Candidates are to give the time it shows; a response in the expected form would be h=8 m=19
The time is h=12 m=25
